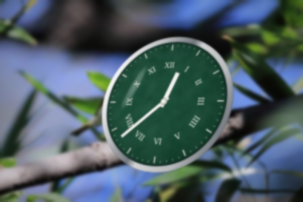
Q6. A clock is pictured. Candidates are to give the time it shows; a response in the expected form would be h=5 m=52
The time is h=12 m=38
